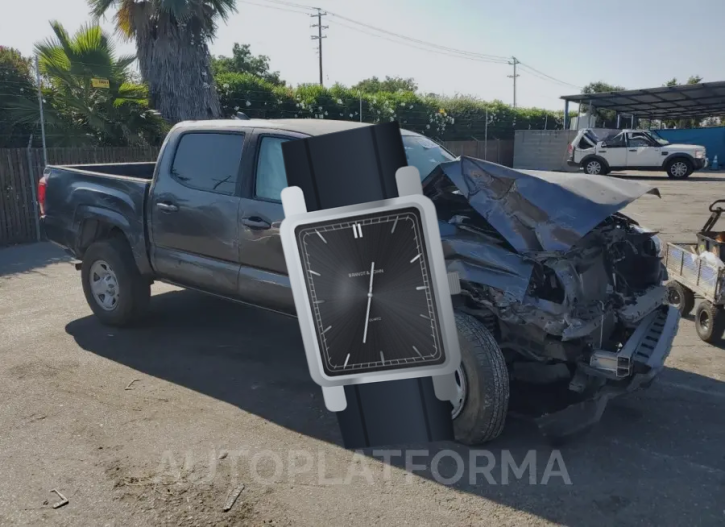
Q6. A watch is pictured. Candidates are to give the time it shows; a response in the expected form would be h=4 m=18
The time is h=12 m=33
